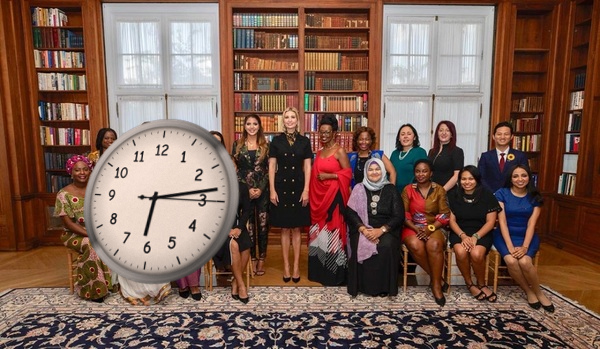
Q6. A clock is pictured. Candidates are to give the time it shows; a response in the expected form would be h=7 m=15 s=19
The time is h=6 m=13 s=15
